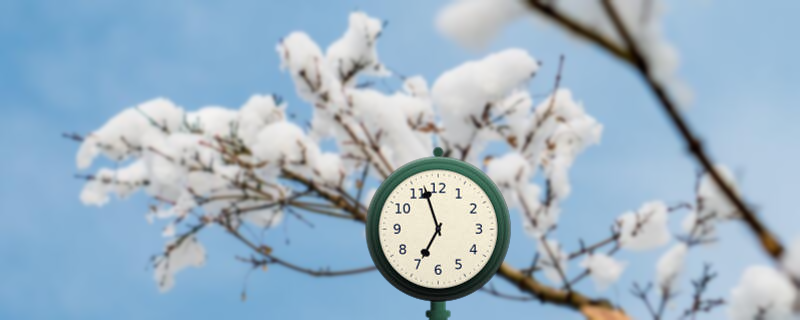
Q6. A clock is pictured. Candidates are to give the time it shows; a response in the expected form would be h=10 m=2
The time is h=6 m=57
